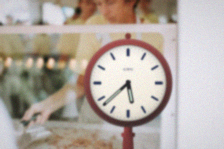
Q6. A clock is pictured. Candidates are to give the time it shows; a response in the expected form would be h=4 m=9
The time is h=5 m=38
